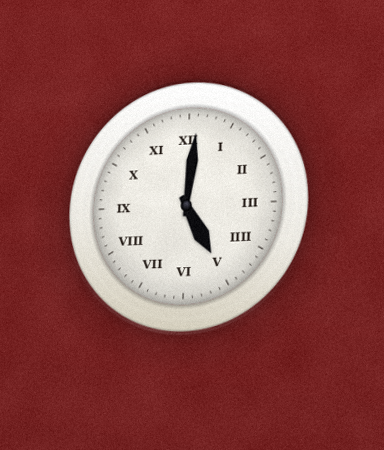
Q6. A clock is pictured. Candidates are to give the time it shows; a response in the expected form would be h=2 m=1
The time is h=5 m=1
